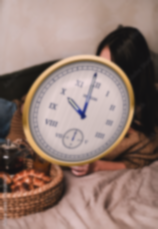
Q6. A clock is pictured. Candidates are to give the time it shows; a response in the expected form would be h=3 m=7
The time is h=9 m=59
